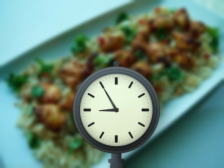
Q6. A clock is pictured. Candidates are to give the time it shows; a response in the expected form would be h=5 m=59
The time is h=8 m=55
